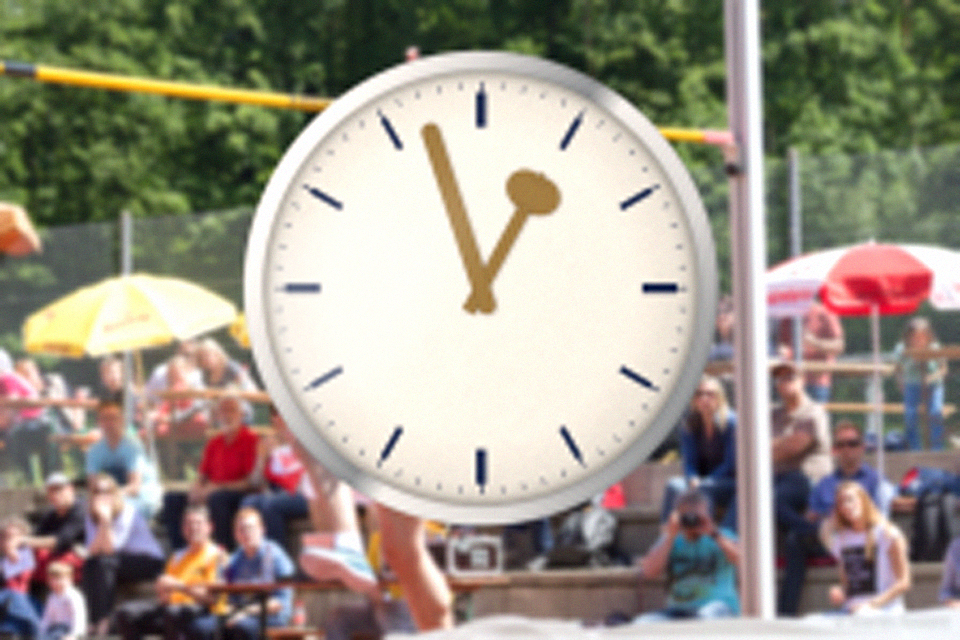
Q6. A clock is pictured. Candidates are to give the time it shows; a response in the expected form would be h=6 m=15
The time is h=12 m=57
